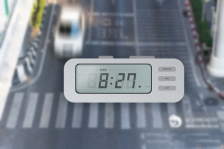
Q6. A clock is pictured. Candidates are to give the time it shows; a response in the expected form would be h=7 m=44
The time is h=8 m=27
